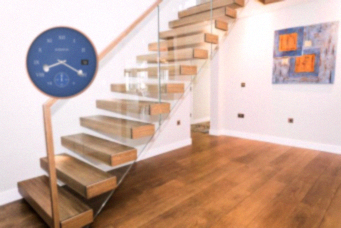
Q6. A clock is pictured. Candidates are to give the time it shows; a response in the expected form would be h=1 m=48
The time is h=8 m=20
